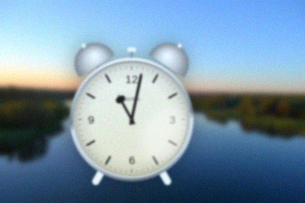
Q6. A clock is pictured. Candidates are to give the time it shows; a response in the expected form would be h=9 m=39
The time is h=11 m=2
